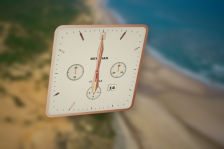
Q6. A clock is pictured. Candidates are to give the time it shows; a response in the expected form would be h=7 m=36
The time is h=6 m=0
